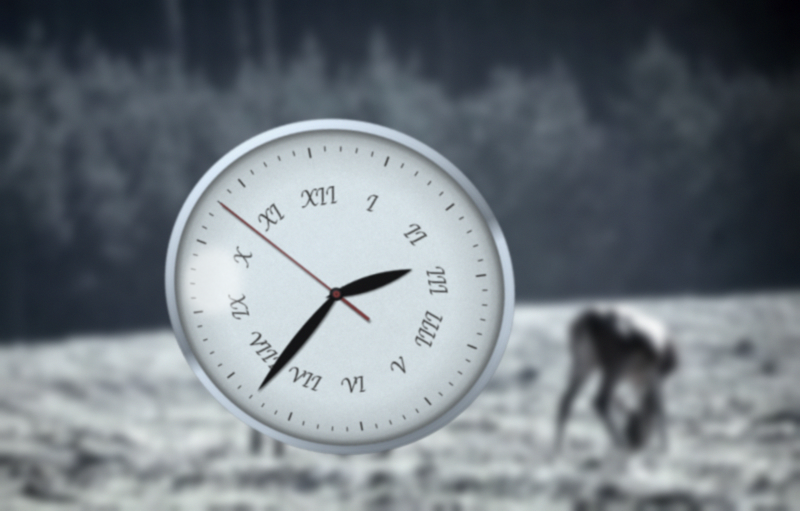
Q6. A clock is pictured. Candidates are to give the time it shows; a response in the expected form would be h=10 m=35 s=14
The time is h=2 m=37 s=53
